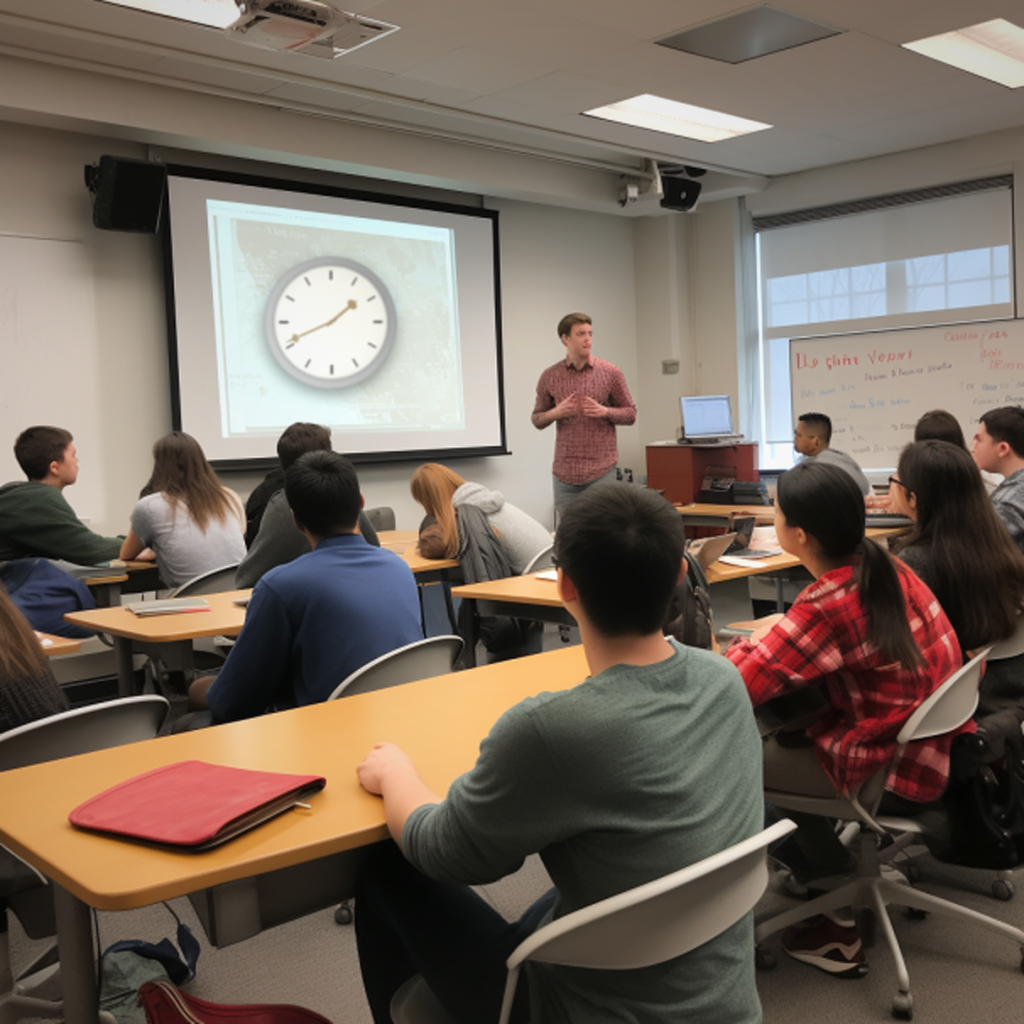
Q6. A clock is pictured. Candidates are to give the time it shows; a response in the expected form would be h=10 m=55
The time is h=1 m=41
